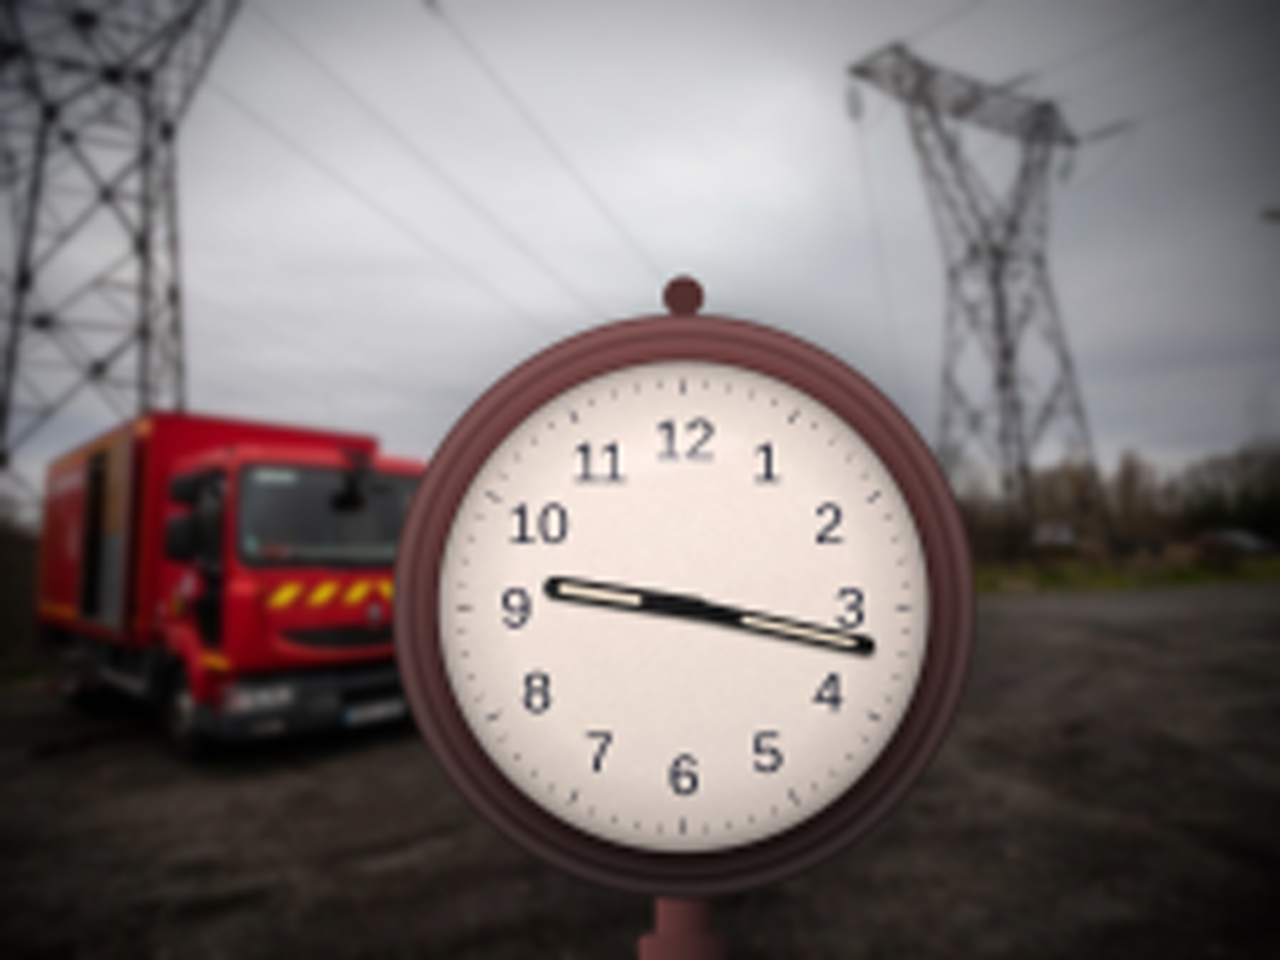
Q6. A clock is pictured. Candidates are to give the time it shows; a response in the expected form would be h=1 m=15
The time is h=9 m=17
